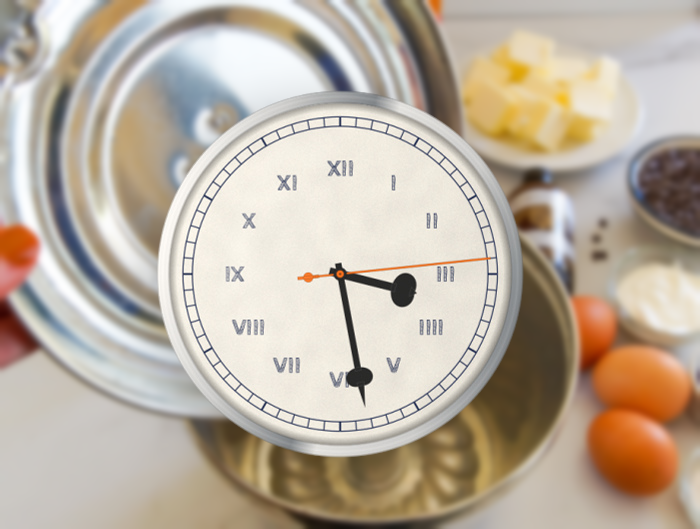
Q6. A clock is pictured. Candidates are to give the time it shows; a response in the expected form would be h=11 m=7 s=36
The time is h=3 m=28 s=14
